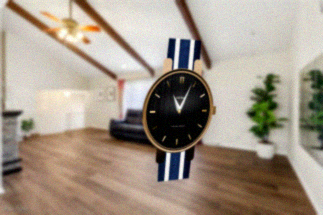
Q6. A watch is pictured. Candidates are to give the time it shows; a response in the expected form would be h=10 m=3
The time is h=11 m=4
